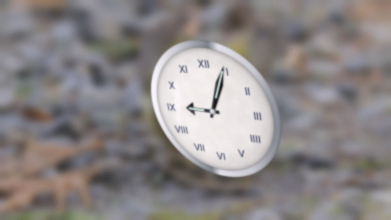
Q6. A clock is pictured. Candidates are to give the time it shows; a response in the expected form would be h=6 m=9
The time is h=9 m=4
